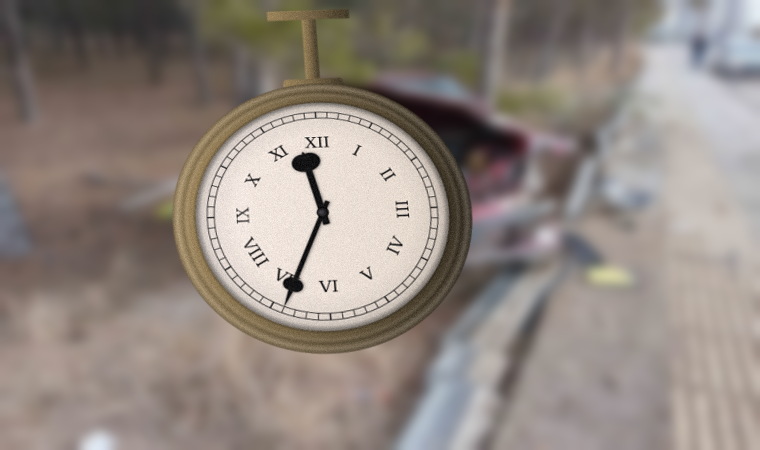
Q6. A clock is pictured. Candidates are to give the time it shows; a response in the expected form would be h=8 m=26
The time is h=11 m=34
